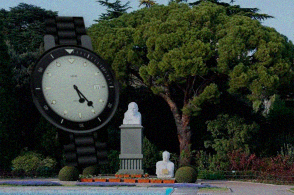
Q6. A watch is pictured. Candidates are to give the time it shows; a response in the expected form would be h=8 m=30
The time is h=5 m=24
